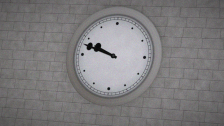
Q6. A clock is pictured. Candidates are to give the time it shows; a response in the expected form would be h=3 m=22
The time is h=9 m=48
